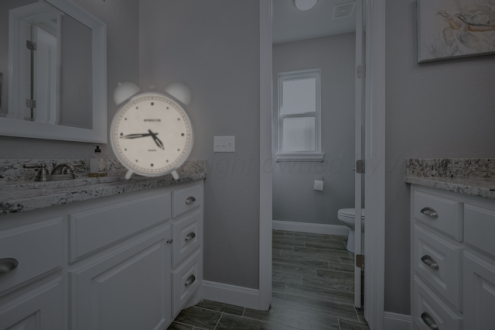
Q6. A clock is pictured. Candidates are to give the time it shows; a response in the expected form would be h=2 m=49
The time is h=4 m=44
